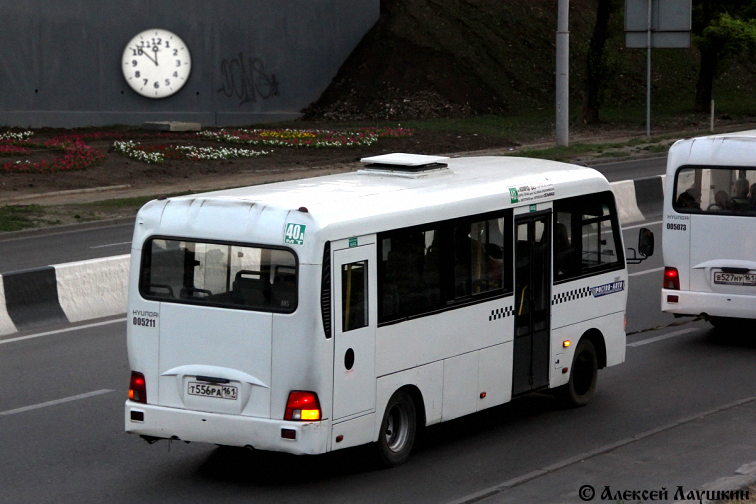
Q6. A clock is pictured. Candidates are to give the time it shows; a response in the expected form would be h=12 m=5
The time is h=11 m=52
